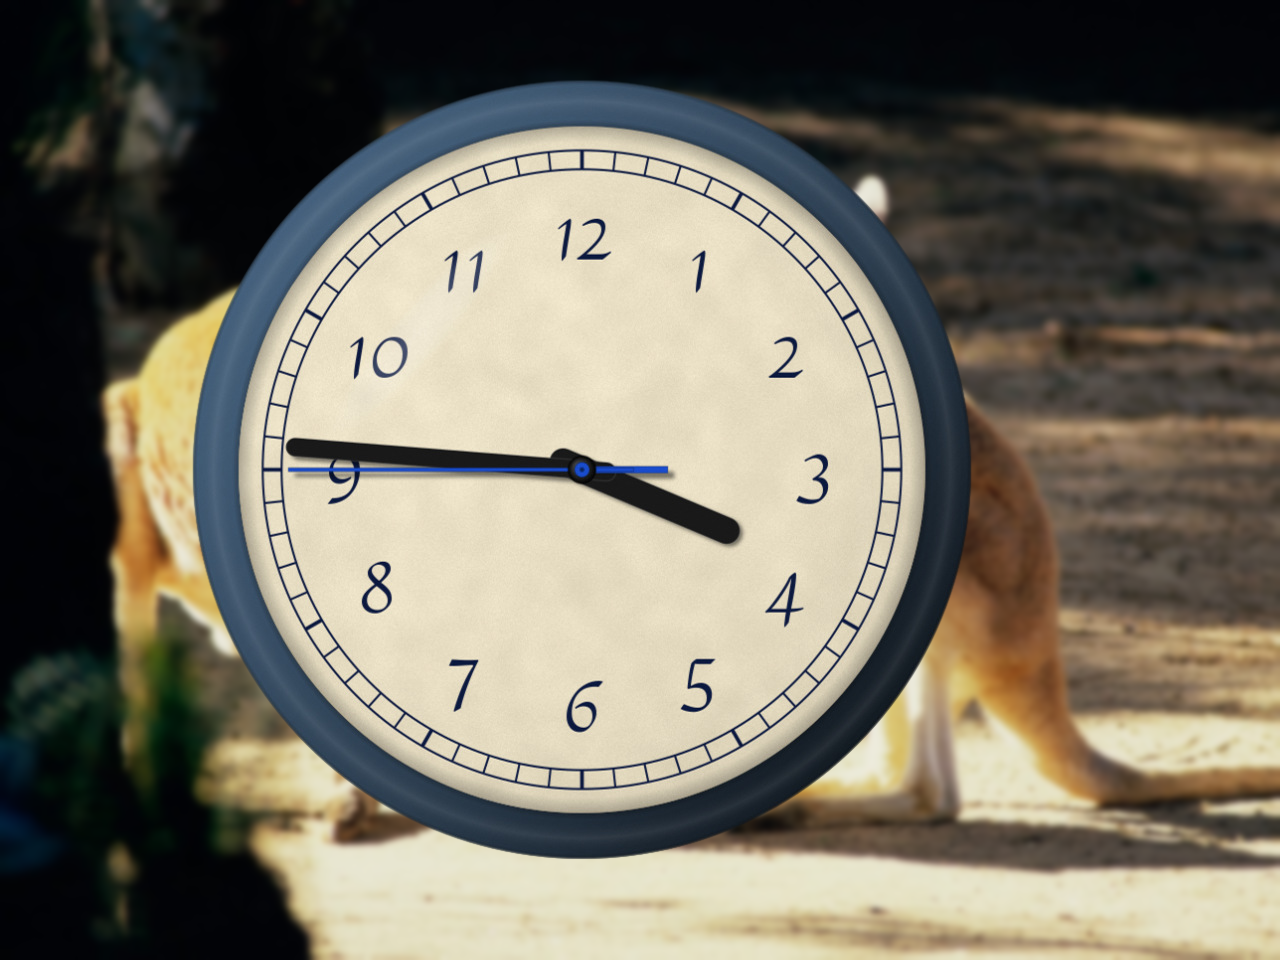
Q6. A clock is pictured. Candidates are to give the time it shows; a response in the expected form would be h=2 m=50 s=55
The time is h=3 m=45 s=45
